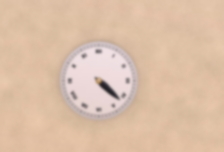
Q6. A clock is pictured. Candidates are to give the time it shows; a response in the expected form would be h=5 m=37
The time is h=4 m=22
